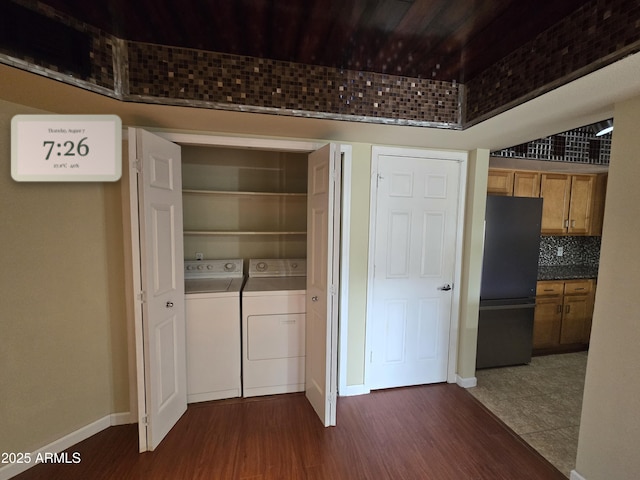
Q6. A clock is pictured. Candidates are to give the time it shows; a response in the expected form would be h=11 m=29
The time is h=7 m=26
